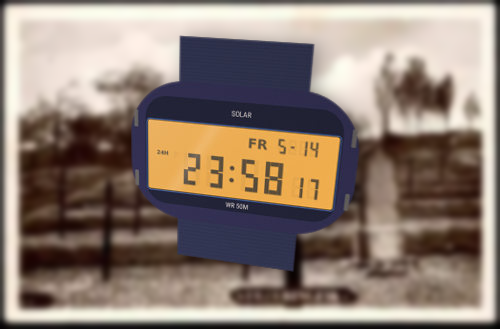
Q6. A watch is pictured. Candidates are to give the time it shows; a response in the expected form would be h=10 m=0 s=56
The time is h=23 m=58 s=17
